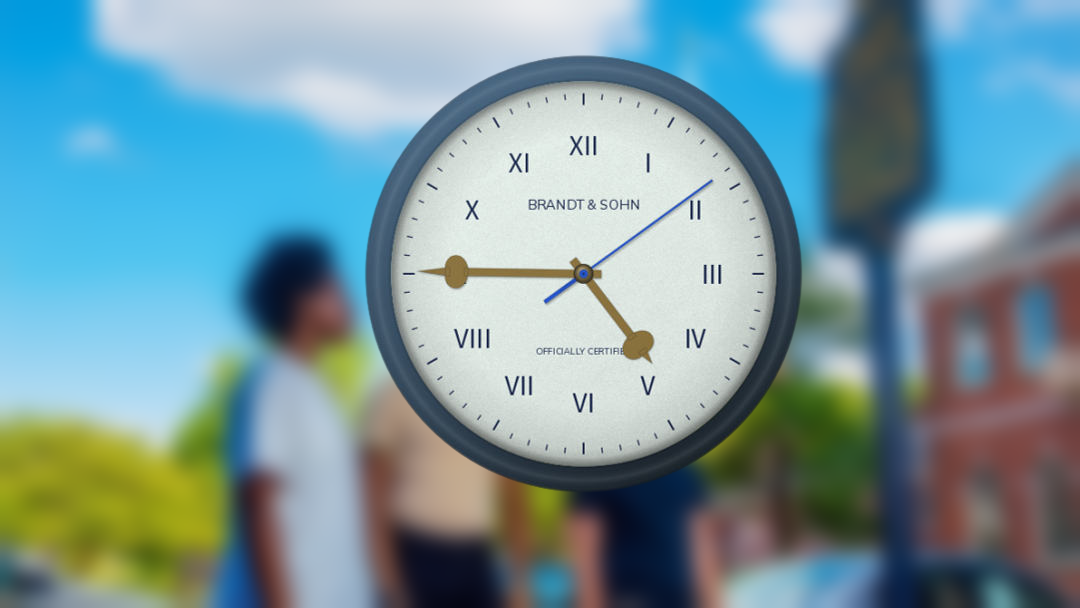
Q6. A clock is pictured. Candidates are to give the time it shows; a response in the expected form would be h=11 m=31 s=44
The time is h=4 m=45 s=9
